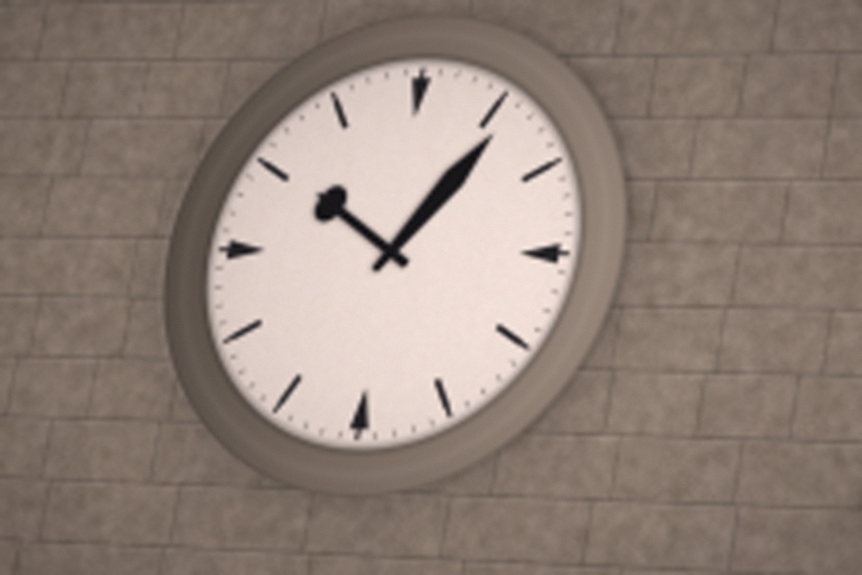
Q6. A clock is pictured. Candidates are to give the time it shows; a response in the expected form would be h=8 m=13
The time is h=10 m=6
